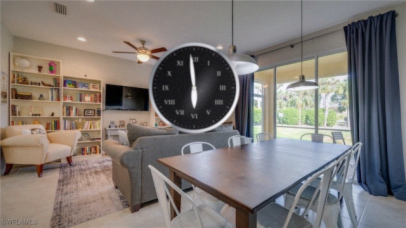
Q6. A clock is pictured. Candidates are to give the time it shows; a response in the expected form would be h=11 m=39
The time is h=5 m=59
